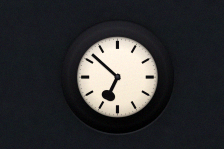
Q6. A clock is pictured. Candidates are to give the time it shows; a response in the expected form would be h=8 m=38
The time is h=6 m=52
